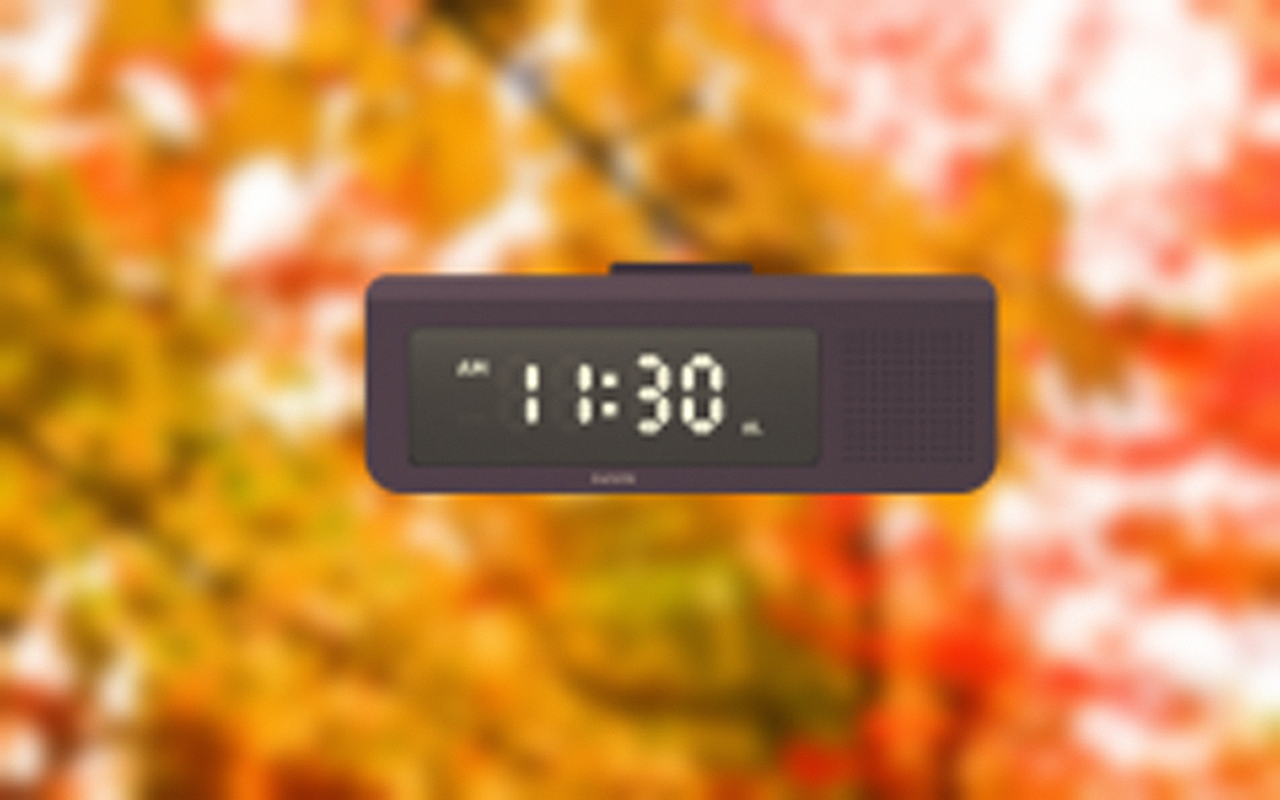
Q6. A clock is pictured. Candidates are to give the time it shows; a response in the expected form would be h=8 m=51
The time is h=11 m=30
